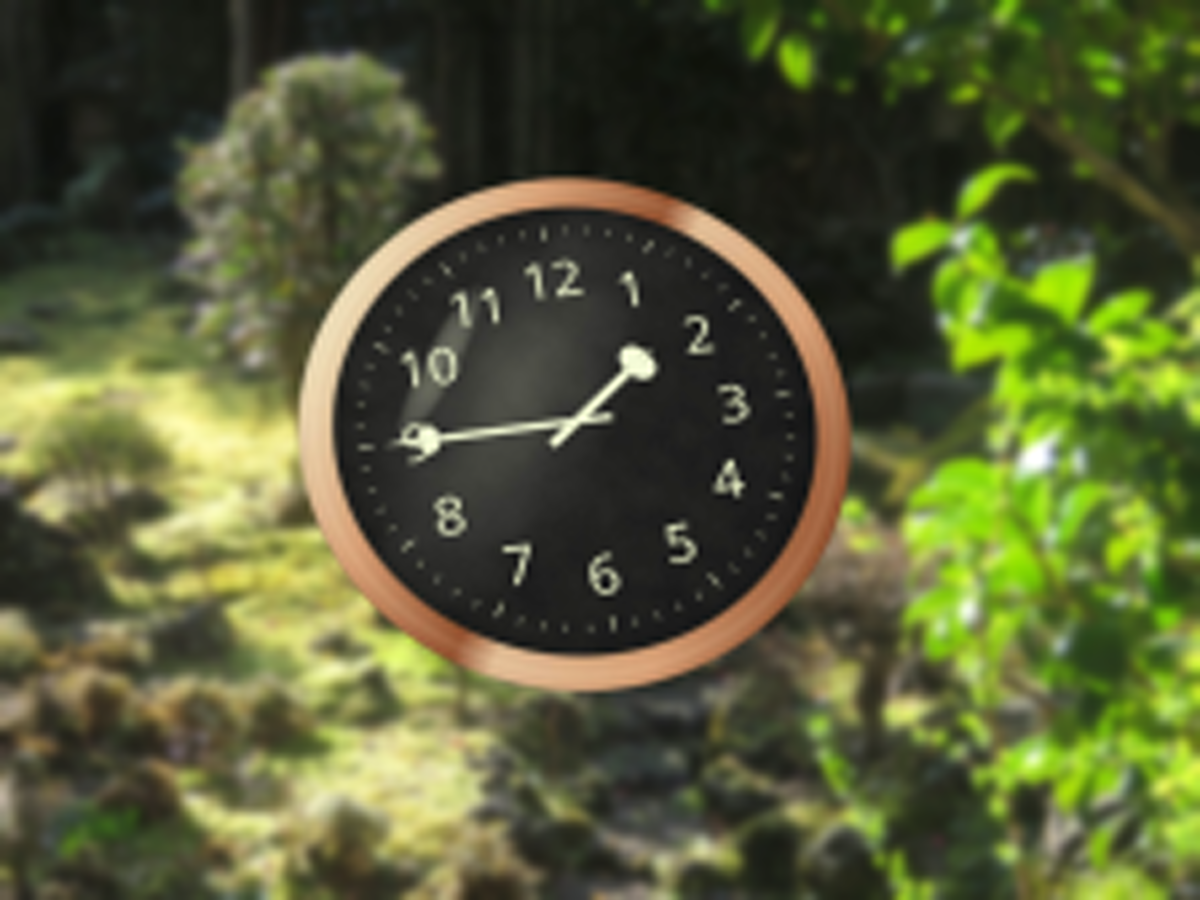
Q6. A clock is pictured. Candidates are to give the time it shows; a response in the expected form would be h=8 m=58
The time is h=1 m=45
